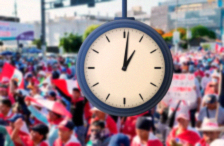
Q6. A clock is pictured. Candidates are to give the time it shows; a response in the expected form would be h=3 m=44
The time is h=1 m=1
